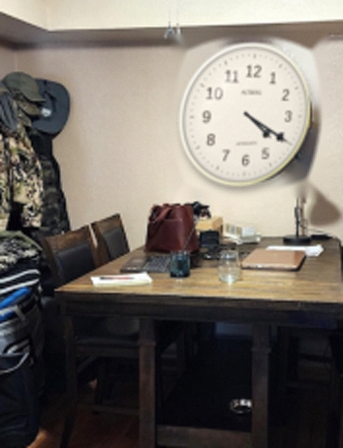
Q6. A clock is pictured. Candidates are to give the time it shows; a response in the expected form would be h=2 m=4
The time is h=4 m=20
